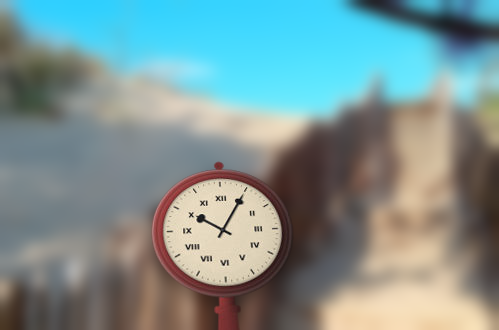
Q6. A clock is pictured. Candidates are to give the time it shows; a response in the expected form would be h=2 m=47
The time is h=10 m=5
